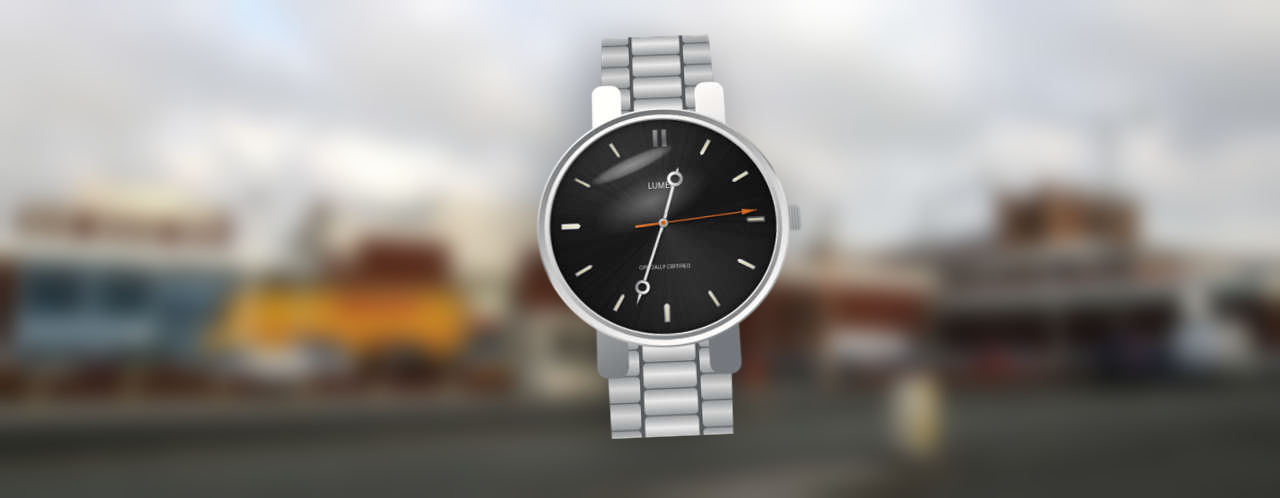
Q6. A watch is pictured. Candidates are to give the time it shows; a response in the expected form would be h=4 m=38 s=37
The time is h=12 m=33 s=14
